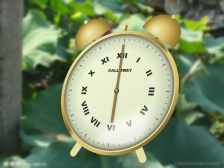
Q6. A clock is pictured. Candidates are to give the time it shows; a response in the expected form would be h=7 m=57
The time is h=6 m=0
